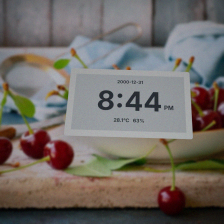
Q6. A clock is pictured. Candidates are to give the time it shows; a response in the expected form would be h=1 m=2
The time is h=8 m=44
